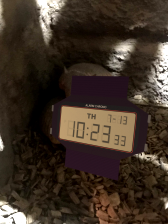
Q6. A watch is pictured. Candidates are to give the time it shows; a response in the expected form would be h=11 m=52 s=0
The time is h=10 m=23 s=33
